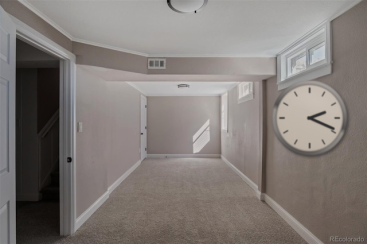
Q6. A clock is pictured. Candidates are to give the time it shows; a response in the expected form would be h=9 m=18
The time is h=2 m=19
